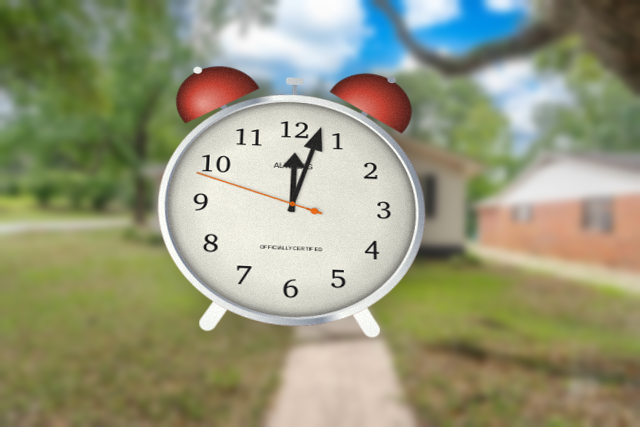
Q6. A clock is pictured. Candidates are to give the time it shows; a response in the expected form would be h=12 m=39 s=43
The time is h=12 m=2 s=48
